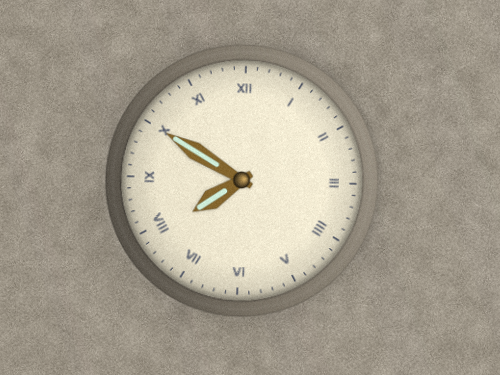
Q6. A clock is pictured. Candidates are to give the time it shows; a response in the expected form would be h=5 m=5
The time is h=7 m=50
